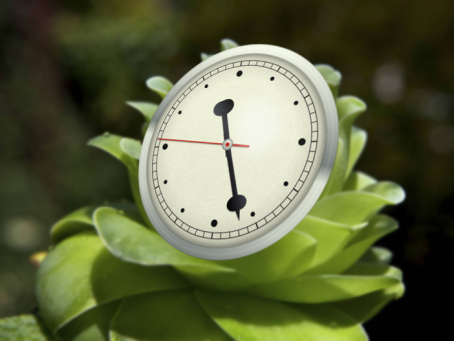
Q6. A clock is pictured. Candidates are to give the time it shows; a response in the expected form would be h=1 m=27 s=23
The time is h=11 m=26 s=46
